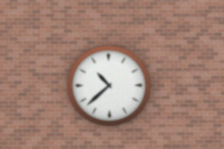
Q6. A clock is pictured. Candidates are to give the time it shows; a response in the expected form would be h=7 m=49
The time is h=10 m=38
